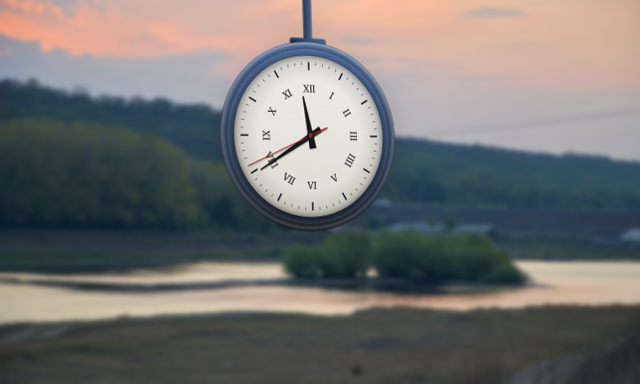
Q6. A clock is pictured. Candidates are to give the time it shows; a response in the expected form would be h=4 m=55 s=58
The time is h=11 m=39 s=41
